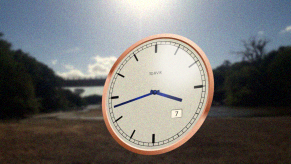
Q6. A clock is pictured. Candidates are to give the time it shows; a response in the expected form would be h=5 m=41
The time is h=3 m=43
